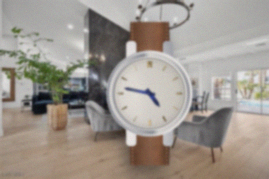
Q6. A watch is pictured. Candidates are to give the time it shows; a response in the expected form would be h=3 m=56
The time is h=4 m=47
